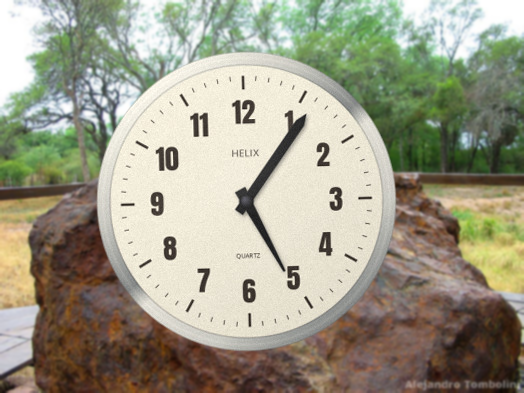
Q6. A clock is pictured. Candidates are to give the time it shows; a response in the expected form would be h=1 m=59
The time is h=5 m=6
